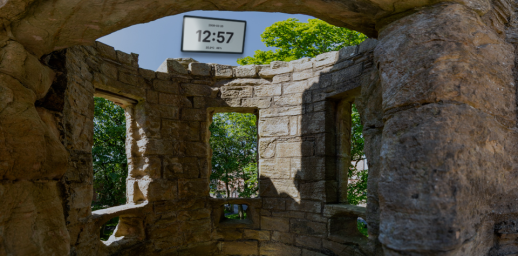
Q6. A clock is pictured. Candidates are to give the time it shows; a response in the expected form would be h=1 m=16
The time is h=12 m=57
